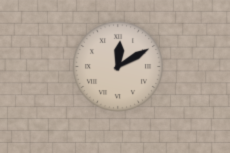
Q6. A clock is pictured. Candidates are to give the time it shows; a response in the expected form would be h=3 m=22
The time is h=12 m=10
